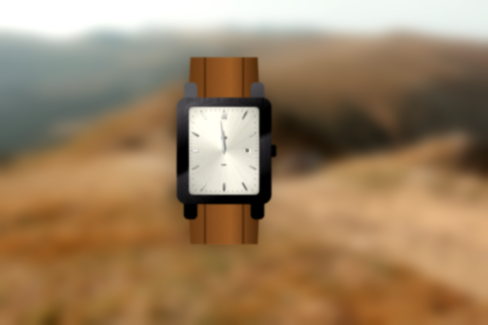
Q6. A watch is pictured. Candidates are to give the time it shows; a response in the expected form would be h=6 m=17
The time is h=11 m=59
